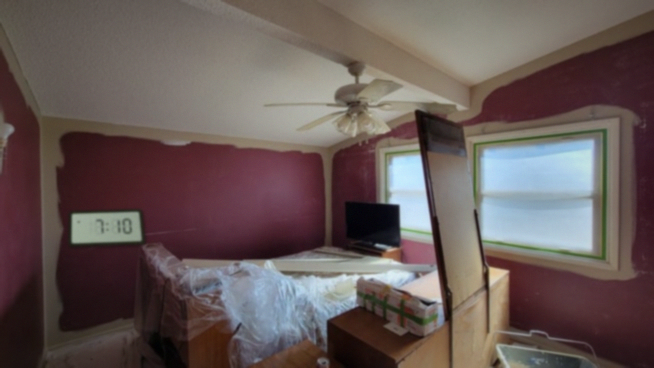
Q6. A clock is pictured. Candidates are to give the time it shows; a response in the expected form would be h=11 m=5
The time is h=7 m=10
